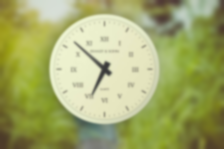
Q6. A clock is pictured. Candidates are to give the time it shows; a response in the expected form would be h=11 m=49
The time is h=6 m=52
